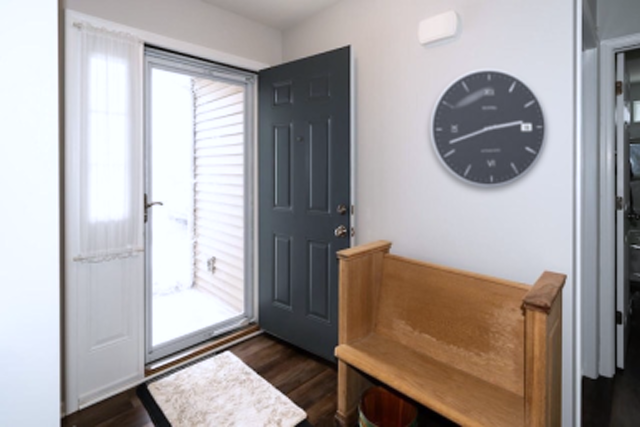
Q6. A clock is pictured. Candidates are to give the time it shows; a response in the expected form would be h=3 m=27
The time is h=2 m=42
